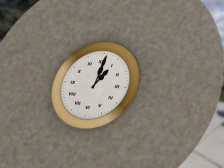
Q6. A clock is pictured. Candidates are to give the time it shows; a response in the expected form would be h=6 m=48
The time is h=1 m=1
